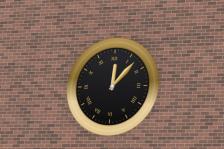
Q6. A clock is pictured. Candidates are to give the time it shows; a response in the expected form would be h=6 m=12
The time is h=12 m=7
